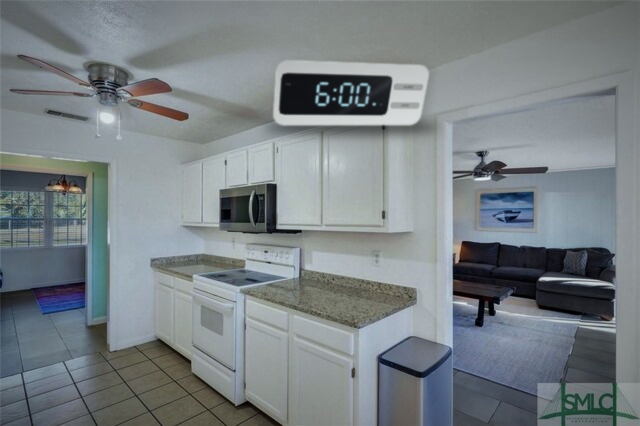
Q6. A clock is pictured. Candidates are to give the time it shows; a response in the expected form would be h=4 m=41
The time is h=6 m=0
